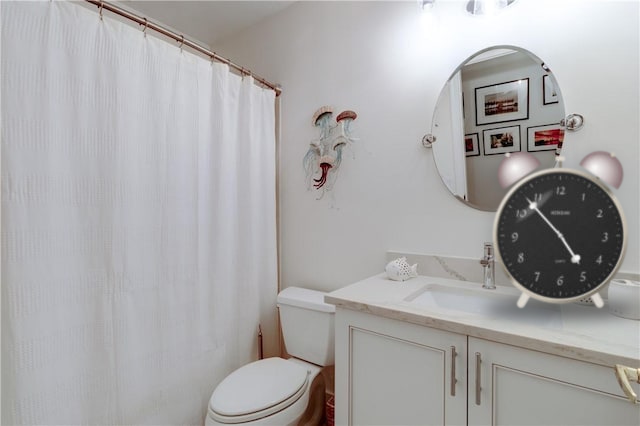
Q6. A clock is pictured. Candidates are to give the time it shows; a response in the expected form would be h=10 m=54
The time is h=4 m=53
